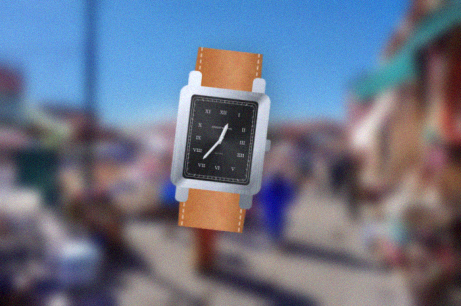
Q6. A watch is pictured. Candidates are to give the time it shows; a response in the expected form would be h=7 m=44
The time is h=12 m=36
